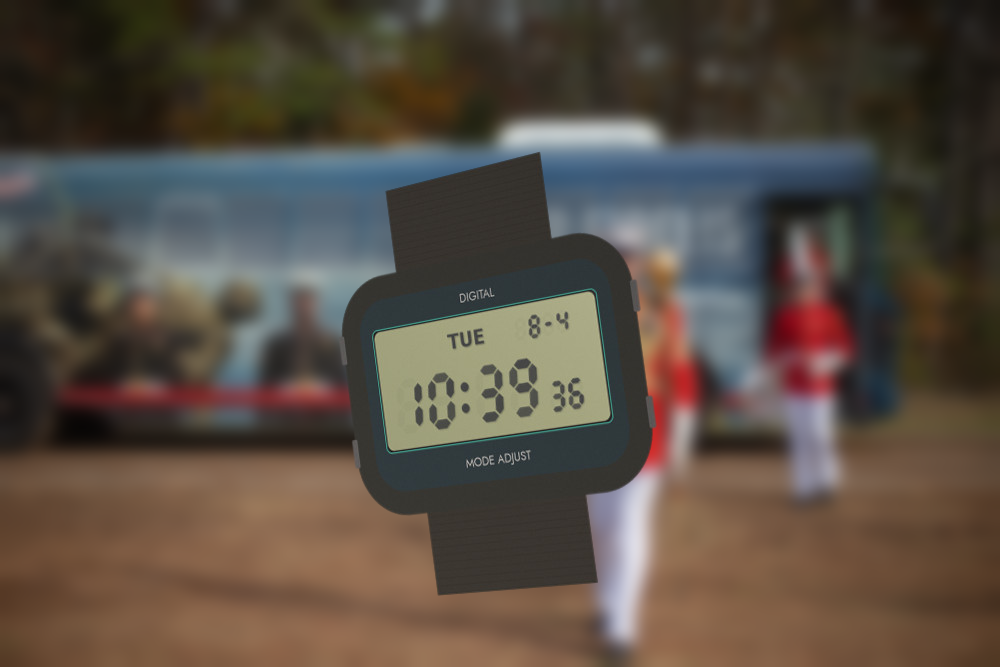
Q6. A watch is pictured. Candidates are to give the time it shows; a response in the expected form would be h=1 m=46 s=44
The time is h=10 m=39 s=36
